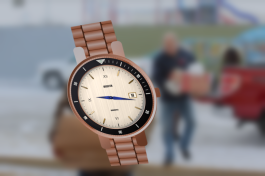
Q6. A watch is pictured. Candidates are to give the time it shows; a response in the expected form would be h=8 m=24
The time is h=9 m=17
